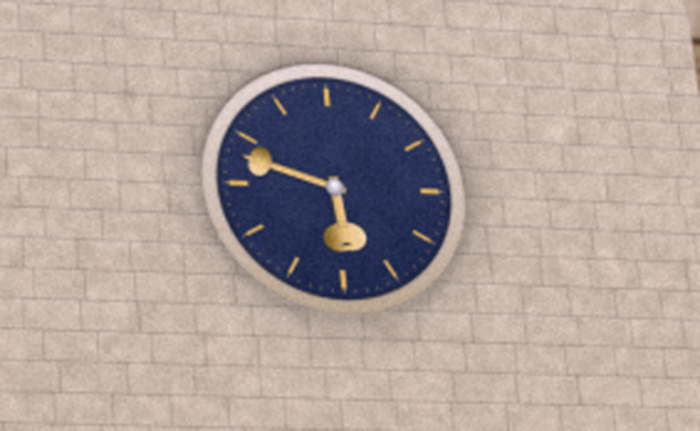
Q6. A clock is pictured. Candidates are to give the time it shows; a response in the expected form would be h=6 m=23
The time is h=5 m=48
